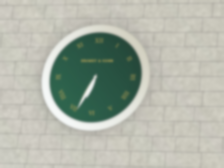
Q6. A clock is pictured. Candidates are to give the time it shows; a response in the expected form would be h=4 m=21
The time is h=6 m=34
